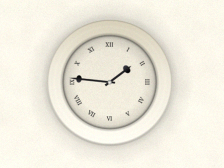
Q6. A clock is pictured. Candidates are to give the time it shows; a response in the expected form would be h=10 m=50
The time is h=1 m=46
